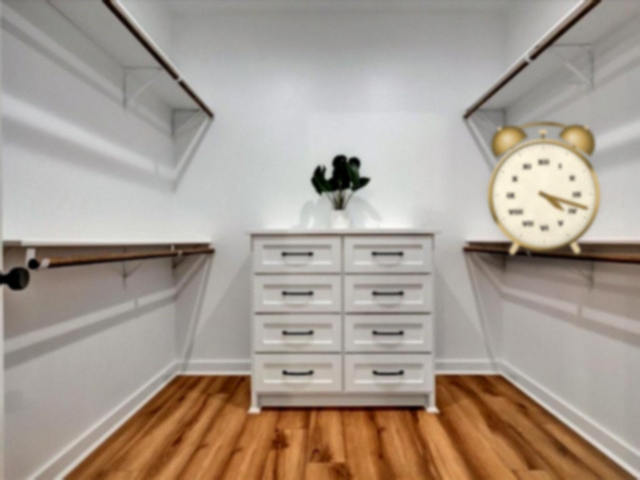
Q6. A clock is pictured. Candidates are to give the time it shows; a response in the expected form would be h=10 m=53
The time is h=4 m=18
